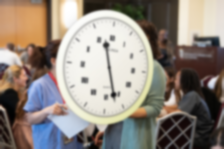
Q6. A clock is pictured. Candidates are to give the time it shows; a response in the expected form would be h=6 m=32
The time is h=11 m=27
